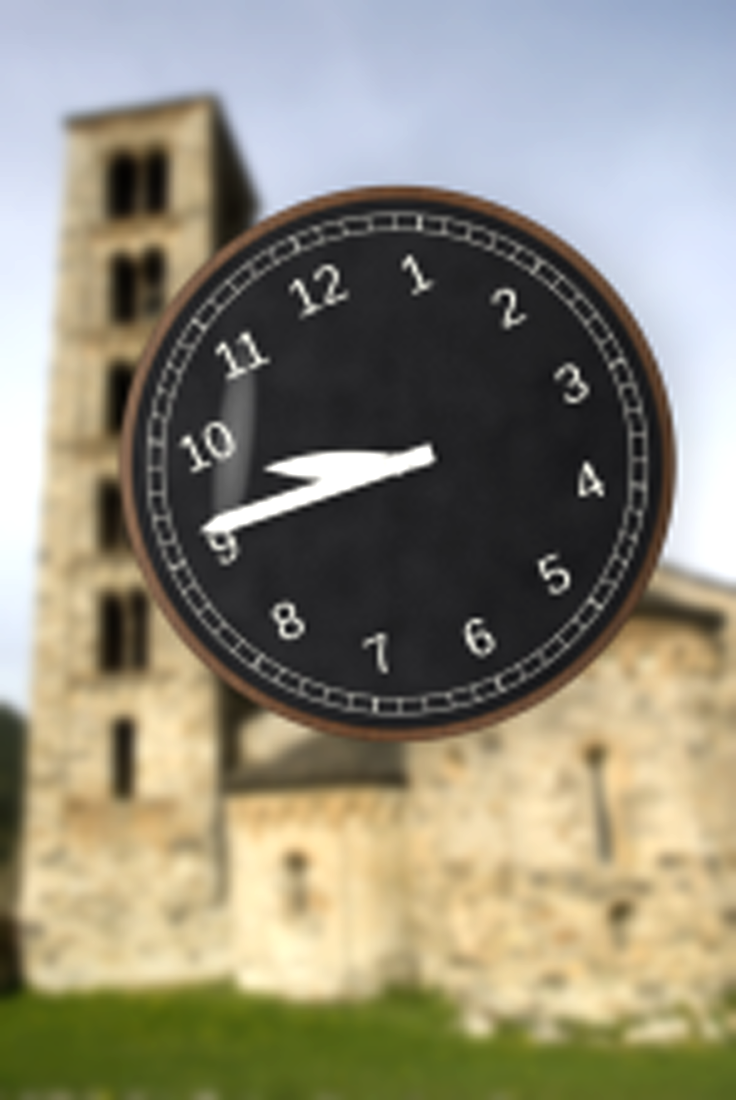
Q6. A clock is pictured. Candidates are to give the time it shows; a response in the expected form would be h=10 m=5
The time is h=9 m=46
